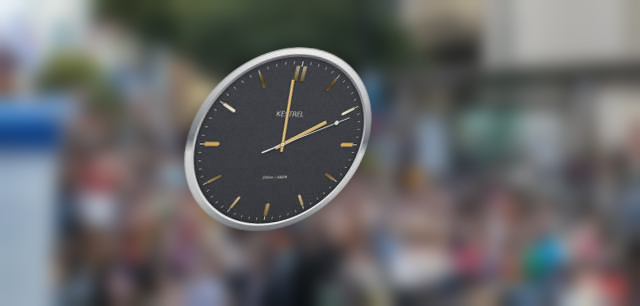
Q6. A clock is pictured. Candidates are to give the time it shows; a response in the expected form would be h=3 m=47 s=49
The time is h=1 m=59 s=11
